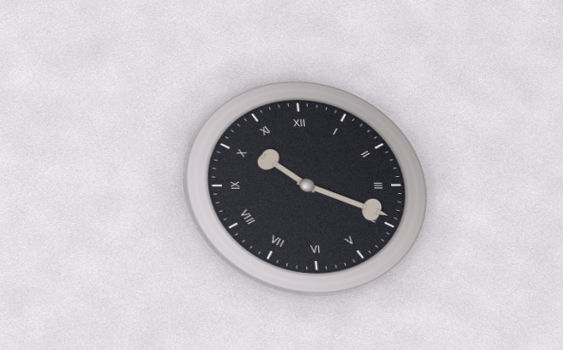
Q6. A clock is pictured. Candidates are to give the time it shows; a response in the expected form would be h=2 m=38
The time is h=10 m=19
